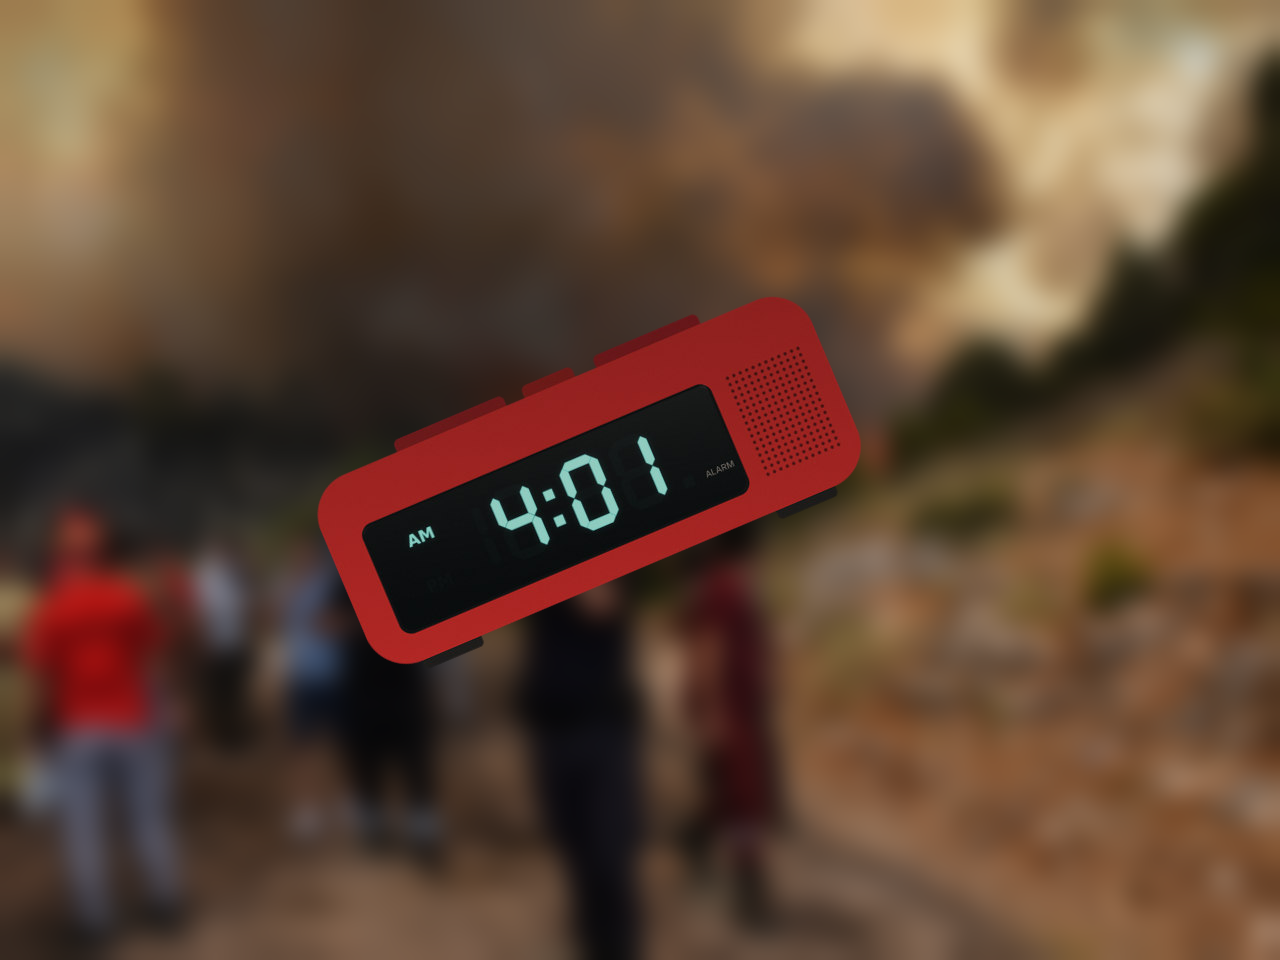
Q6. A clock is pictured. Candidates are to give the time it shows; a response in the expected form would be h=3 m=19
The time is h=4 m=1
